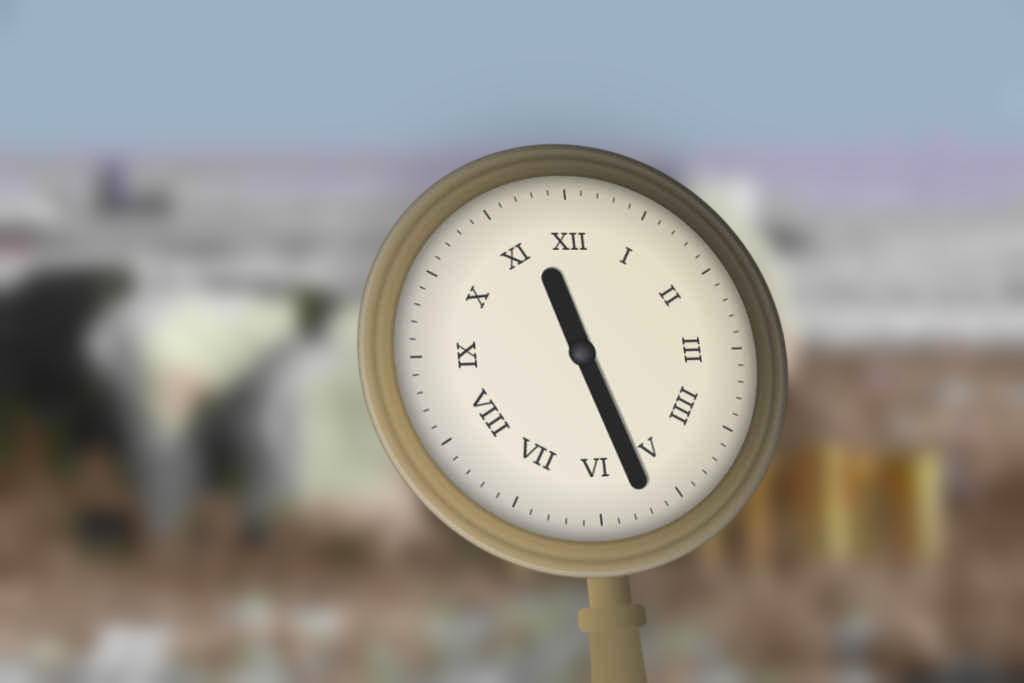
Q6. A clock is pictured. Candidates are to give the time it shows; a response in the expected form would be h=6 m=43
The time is h=11 m=27
